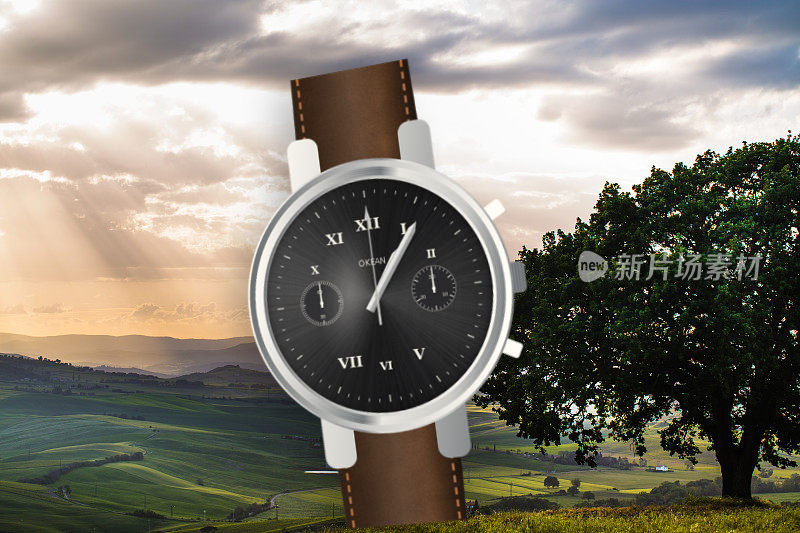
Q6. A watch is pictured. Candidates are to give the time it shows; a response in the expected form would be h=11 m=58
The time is h=1 m=6
